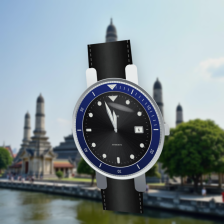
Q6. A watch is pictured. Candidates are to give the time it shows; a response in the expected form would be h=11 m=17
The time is h=11 m=57
